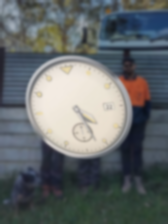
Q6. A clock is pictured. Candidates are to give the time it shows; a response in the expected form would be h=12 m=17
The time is h=4 m=27
